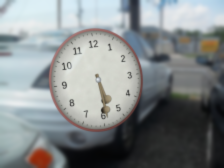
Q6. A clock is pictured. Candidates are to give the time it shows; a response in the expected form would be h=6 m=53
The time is h=5 m=29
